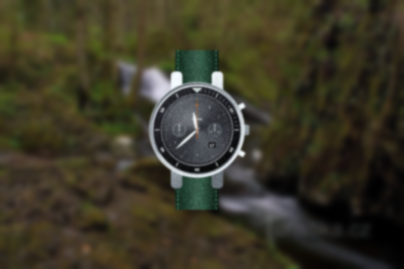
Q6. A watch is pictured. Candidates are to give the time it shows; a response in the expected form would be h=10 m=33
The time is h=11 m=38
